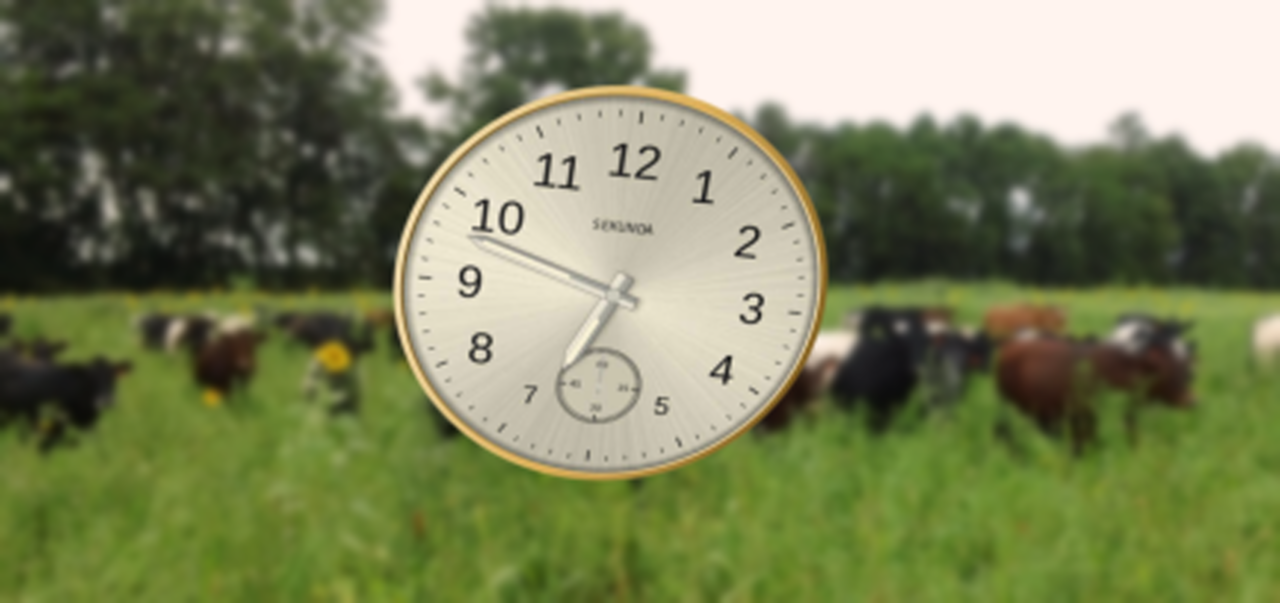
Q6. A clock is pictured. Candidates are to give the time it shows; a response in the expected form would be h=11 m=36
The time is h=6 m=48
